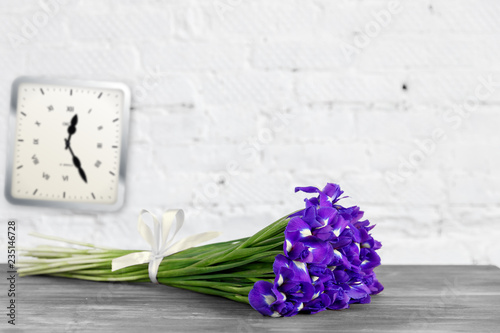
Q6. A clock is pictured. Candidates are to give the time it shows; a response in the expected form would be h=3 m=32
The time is h=12 m=25
